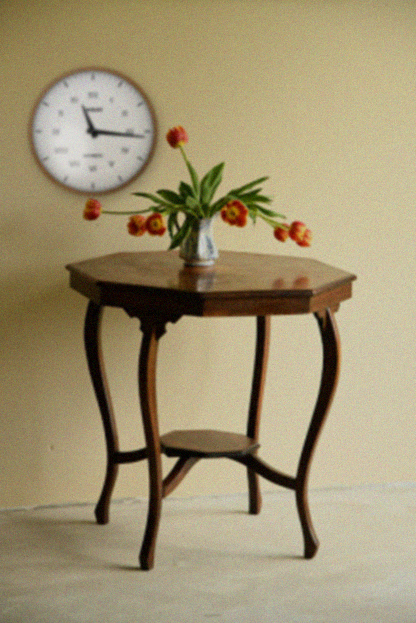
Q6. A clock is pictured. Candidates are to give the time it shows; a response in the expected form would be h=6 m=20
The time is h=11 m=16
